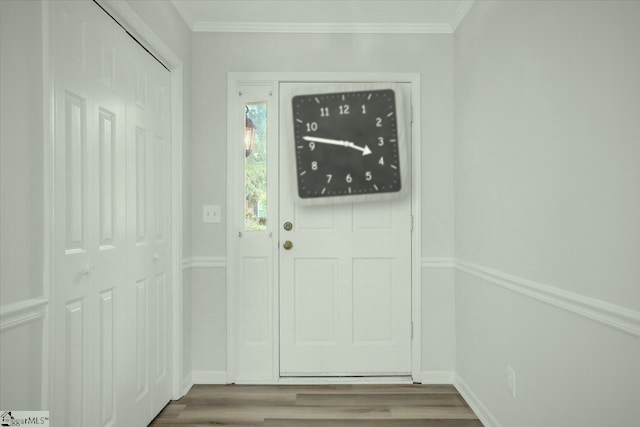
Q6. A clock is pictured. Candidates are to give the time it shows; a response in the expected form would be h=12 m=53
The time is h=3 m=47
